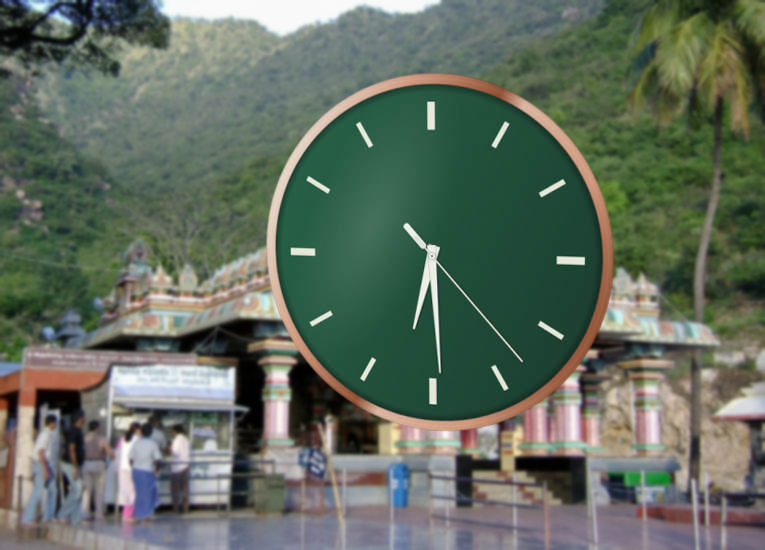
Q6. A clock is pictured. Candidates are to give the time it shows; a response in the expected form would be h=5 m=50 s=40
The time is h=6 m=29 s=23
